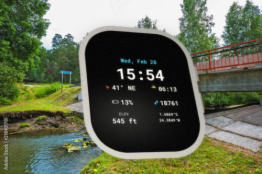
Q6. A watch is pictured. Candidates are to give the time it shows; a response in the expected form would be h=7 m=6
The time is h=15 m=54
